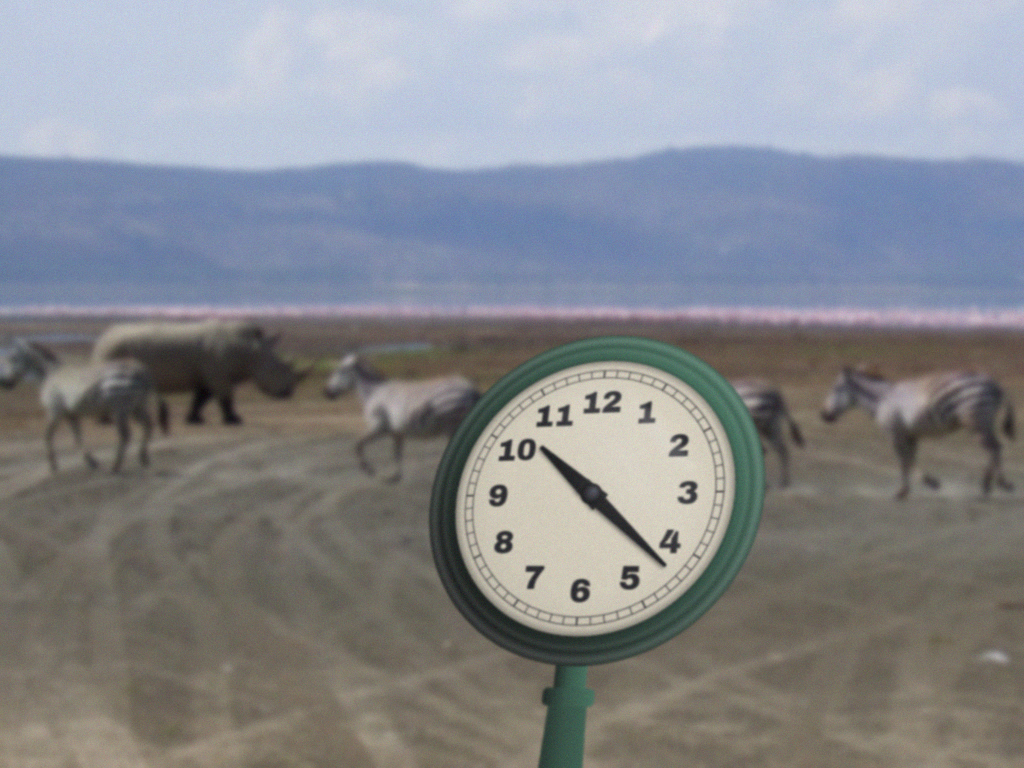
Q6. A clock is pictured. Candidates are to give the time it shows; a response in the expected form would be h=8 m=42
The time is h=10 m=22
